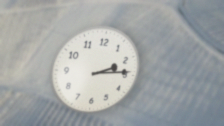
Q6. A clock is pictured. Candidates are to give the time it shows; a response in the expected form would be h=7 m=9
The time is h=2 m=14
